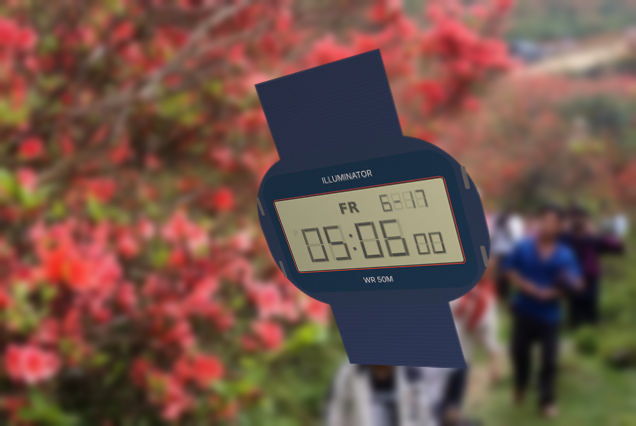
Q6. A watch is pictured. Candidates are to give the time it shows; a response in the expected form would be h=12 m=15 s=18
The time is h=5 m=6 s=0
